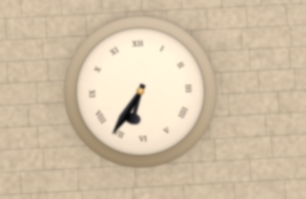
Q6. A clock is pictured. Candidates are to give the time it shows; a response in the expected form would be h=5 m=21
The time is h=6 m=36
